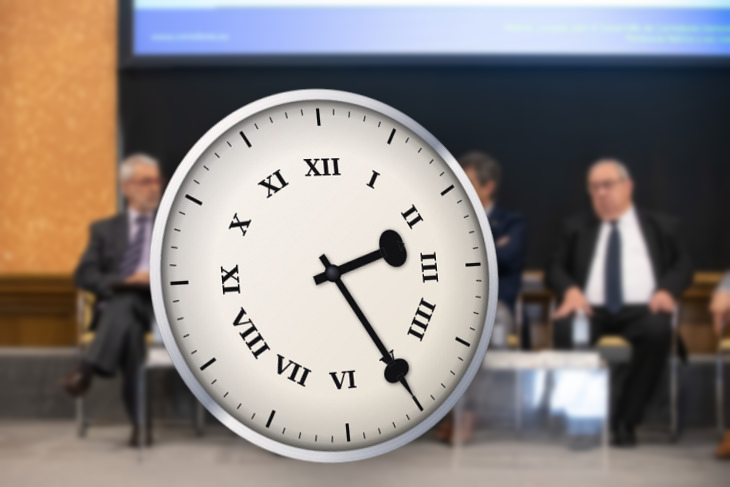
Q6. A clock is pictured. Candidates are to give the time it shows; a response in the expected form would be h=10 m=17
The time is h=2 m=25
